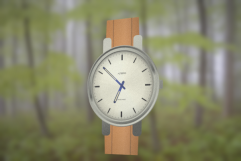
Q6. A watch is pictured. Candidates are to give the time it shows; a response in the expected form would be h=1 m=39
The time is h=6 m=52
